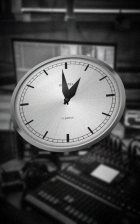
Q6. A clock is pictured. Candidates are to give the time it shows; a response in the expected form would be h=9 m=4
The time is h=12 m=59
